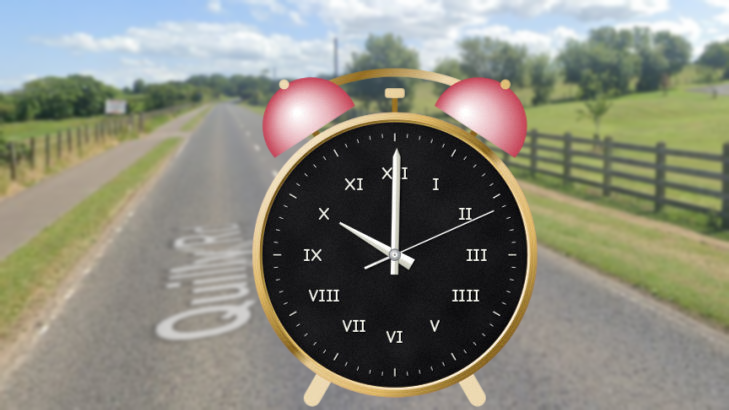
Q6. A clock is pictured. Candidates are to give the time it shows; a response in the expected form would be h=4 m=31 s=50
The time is h=10 m=0 s=11
